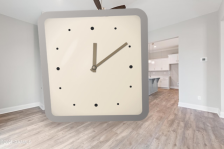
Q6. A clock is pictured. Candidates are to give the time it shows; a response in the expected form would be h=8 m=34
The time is h=12 m=9
